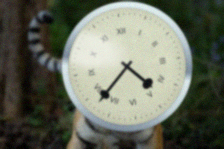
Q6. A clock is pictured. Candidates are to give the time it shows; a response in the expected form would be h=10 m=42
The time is h=4 m=38
